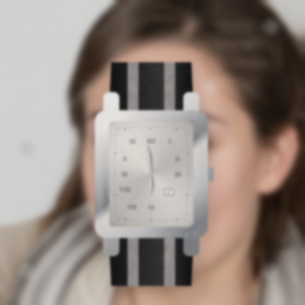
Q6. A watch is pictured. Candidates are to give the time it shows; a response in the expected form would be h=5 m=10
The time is h=5 m=59
